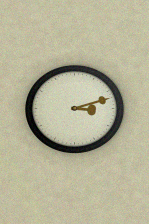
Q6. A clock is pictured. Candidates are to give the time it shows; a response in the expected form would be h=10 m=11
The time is h=3 m=12
